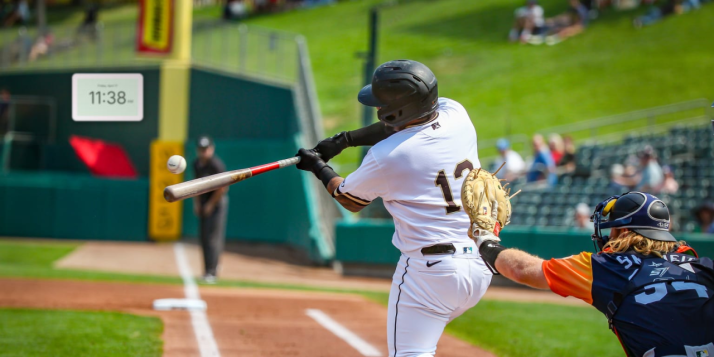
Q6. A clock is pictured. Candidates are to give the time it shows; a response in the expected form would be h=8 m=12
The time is h=11 m=38
